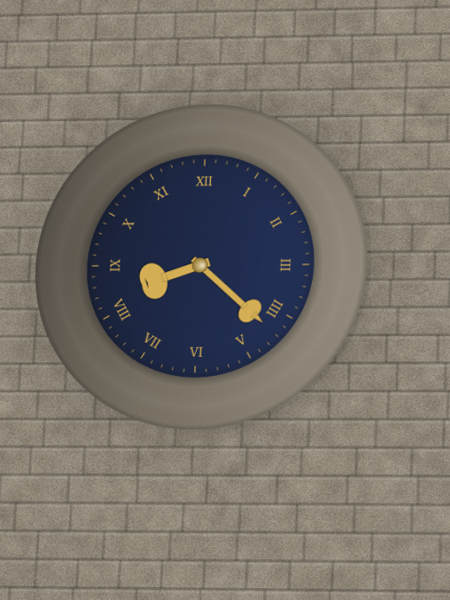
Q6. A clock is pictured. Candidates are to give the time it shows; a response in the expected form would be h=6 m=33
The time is h=8 m=22
